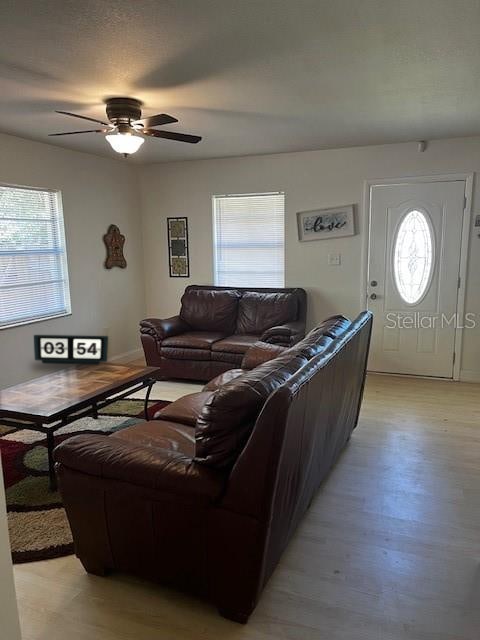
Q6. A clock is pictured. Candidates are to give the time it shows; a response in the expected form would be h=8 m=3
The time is h=3 m=54
